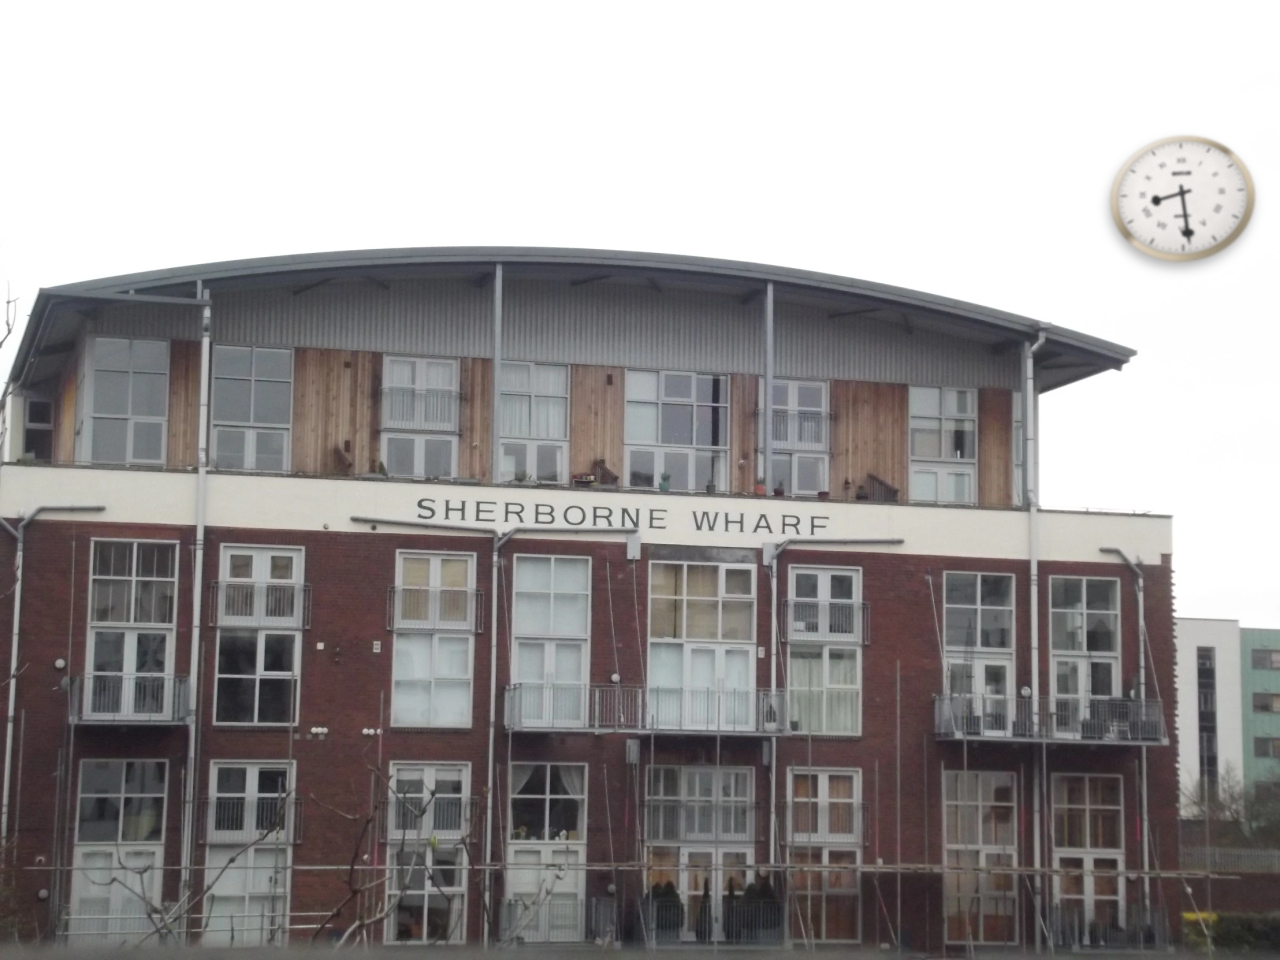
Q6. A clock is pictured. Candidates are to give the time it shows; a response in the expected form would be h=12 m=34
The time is h=8 m=29
